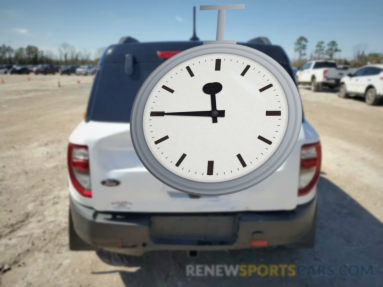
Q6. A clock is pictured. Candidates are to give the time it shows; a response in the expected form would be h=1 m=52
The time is h=11 m=45
